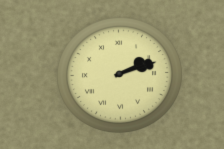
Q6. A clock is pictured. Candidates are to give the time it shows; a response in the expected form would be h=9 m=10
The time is h=2 m=12
